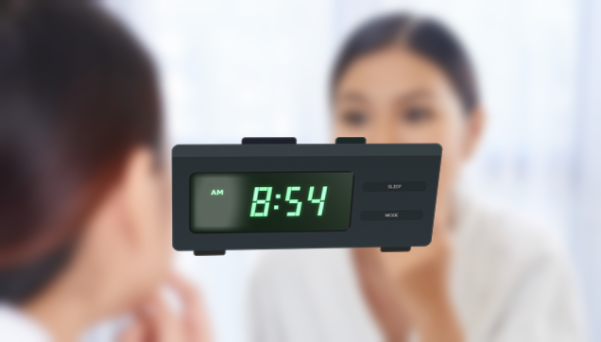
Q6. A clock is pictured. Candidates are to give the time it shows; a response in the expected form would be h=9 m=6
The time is h=8 m=54
